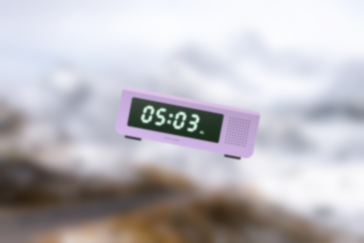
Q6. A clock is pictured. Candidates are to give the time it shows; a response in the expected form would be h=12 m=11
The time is h=5 m=3
